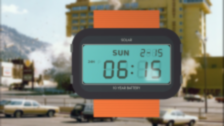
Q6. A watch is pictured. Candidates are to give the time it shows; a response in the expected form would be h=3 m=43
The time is h=6 m=15
